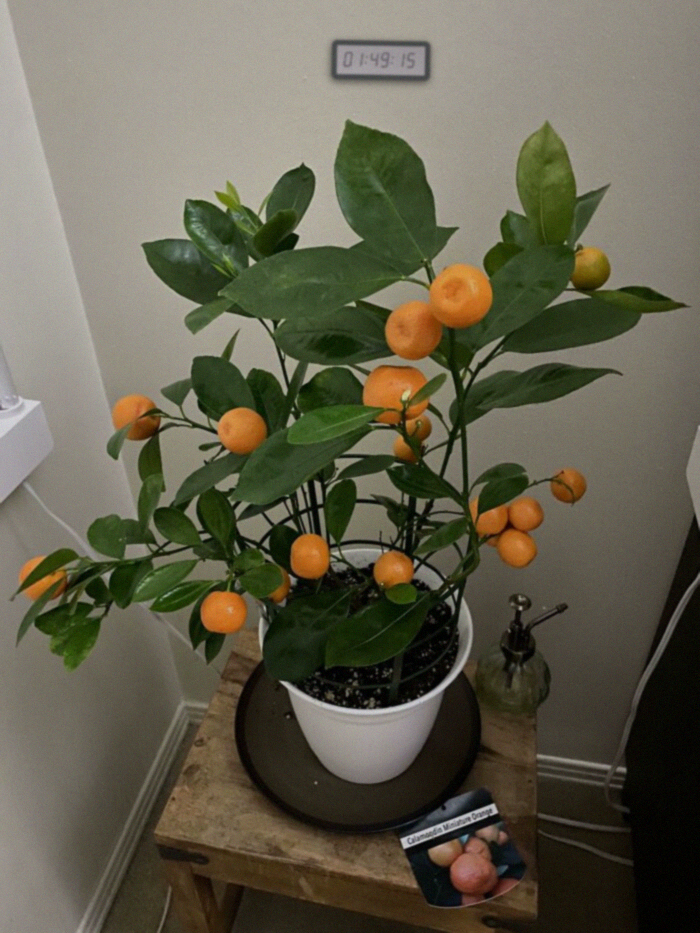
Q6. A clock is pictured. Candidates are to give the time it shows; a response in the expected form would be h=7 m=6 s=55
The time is h=1 m=49 s=15
